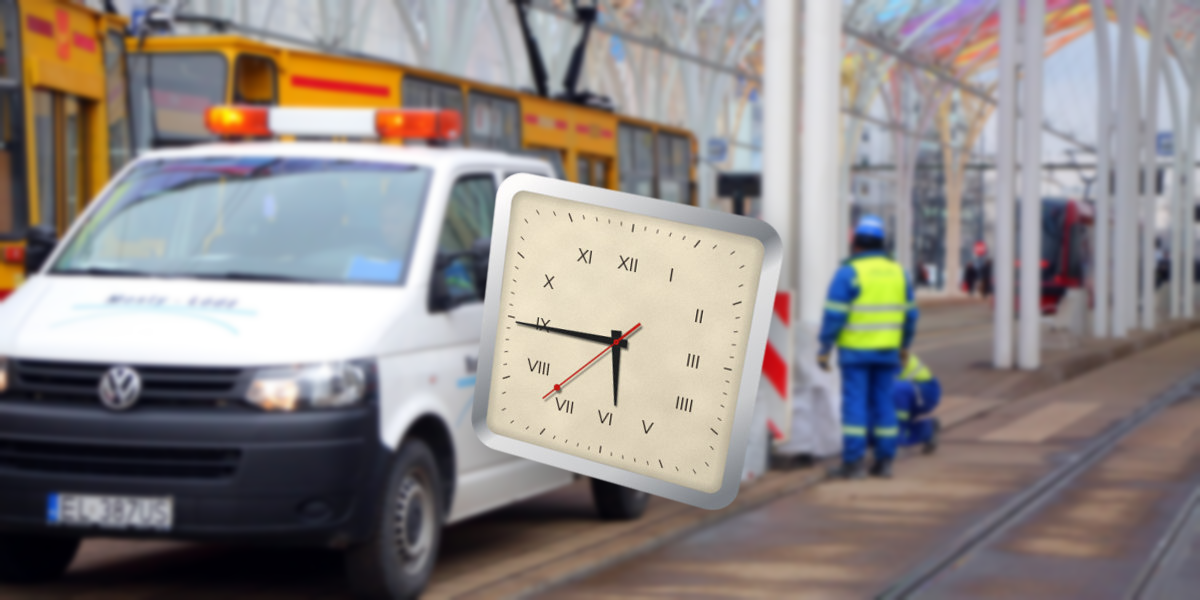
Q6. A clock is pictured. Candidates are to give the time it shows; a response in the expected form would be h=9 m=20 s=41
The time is h=5 m=44 s=37
